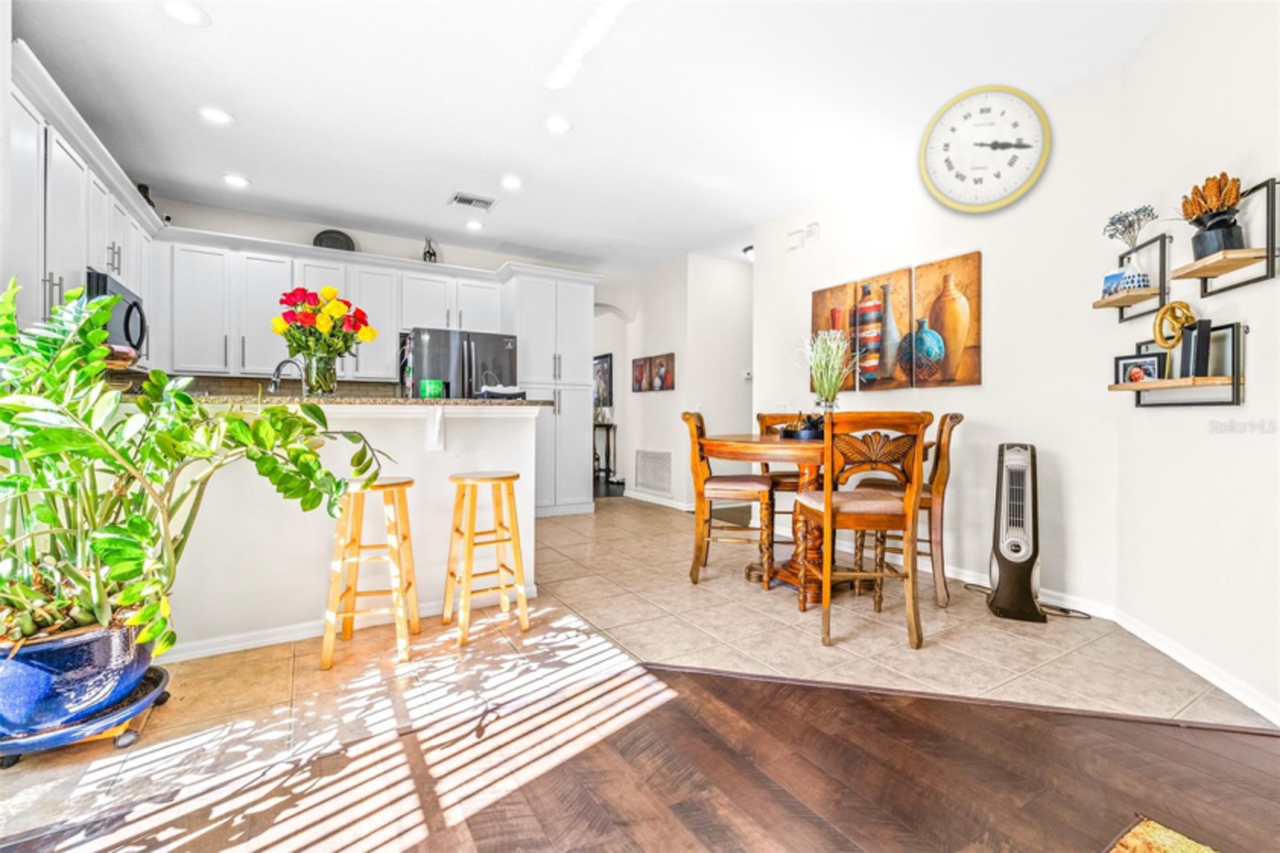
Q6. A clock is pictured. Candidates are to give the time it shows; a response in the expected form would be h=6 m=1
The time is h=3 m=16
